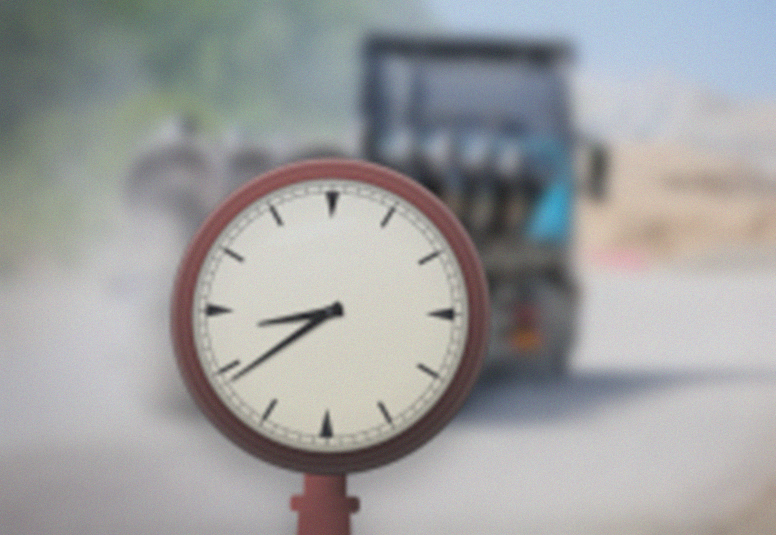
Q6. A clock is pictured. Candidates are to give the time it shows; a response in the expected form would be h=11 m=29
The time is h=8 m=39
